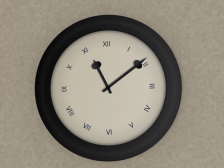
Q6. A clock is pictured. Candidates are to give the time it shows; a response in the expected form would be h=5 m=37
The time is h=11 m=9
